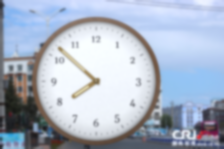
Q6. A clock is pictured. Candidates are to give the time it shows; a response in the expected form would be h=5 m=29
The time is h=7 m=52
